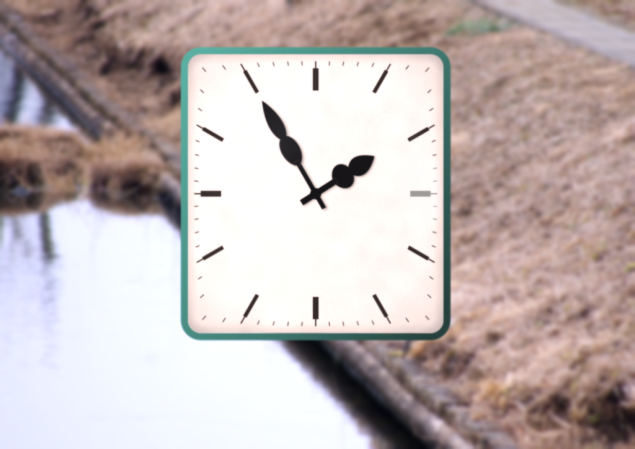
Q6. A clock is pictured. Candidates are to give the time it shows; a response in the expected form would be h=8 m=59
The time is h=1 m=55
